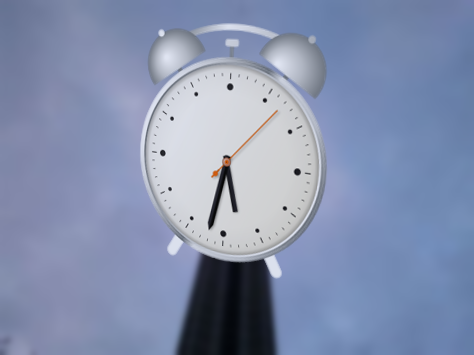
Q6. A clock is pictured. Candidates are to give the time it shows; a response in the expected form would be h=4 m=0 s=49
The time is h=5 m=32 s=7
